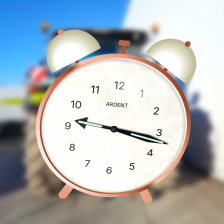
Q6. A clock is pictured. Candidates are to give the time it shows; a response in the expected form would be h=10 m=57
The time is h=9 m=17
